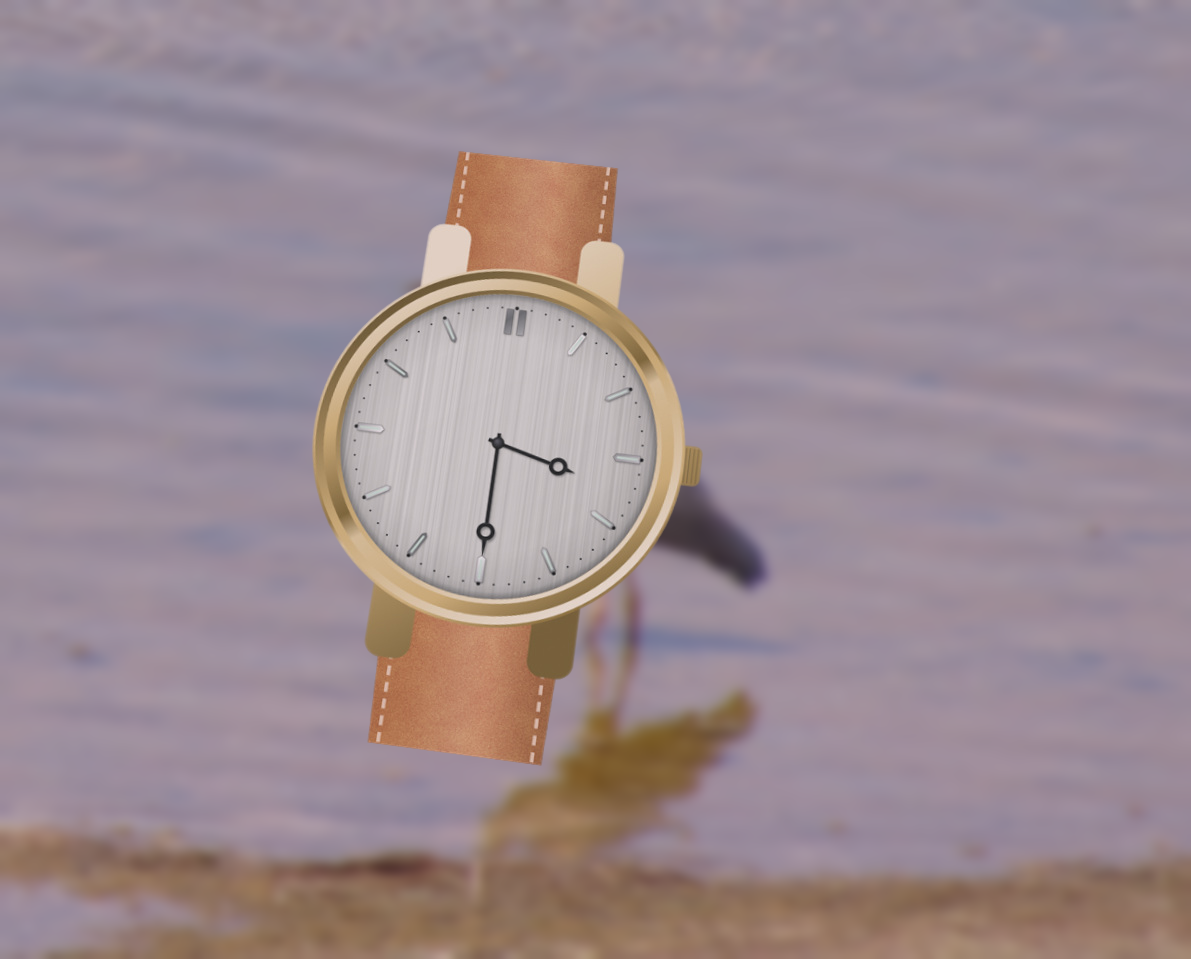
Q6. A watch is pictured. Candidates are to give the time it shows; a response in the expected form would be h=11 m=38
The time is h=3 m=30
